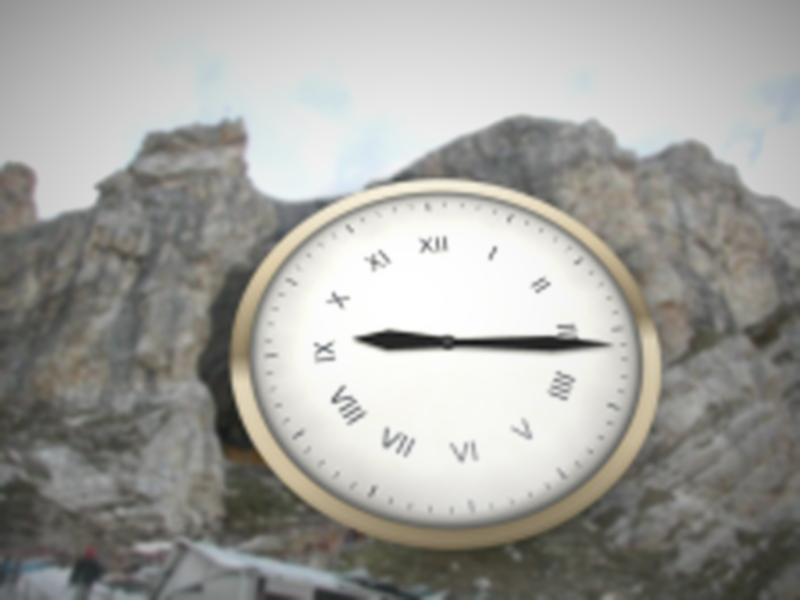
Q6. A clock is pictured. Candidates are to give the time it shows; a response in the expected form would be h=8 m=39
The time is h=9 m=16
